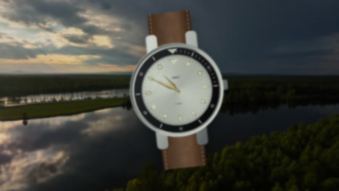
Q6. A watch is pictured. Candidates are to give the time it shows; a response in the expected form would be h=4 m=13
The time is h=10 m=50
